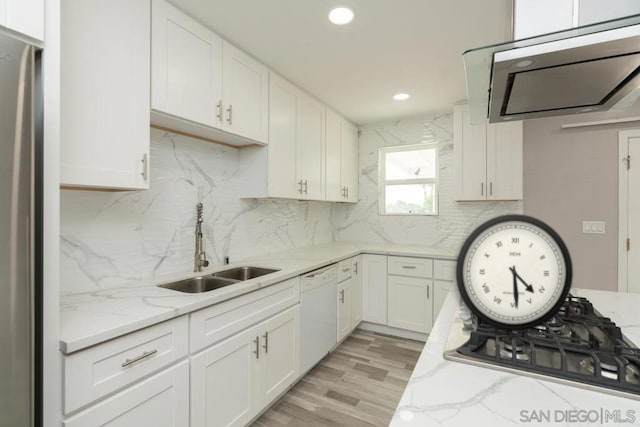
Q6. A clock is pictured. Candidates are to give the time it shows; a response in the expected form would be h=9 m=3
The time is h=4 m=29
